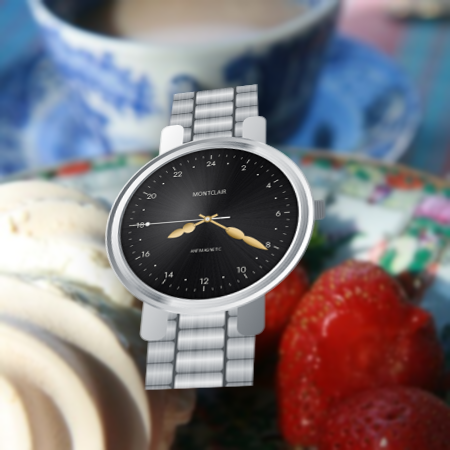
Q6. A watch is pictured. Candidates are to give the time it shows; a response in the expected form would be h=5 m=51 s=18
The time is h=16 m=20 s=45
